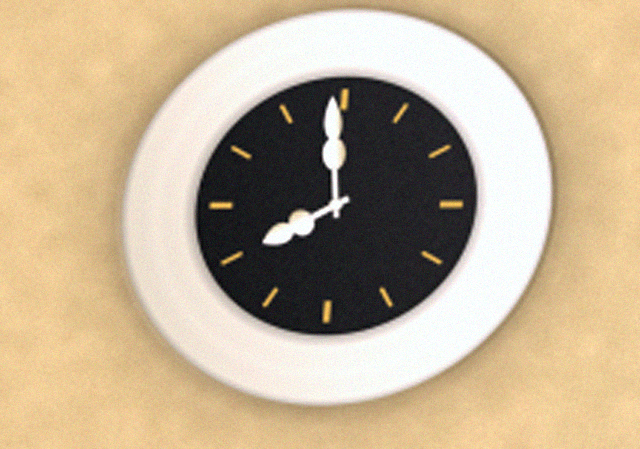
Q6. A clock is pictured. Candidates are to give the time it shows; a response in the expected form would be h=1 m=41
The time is h=7 m=59
